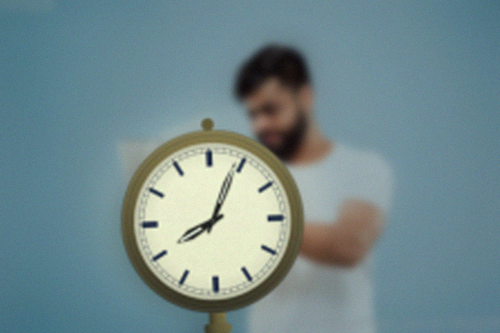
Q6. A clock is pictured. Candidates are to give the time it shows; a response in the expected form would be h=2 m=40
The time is h=8 m=4
